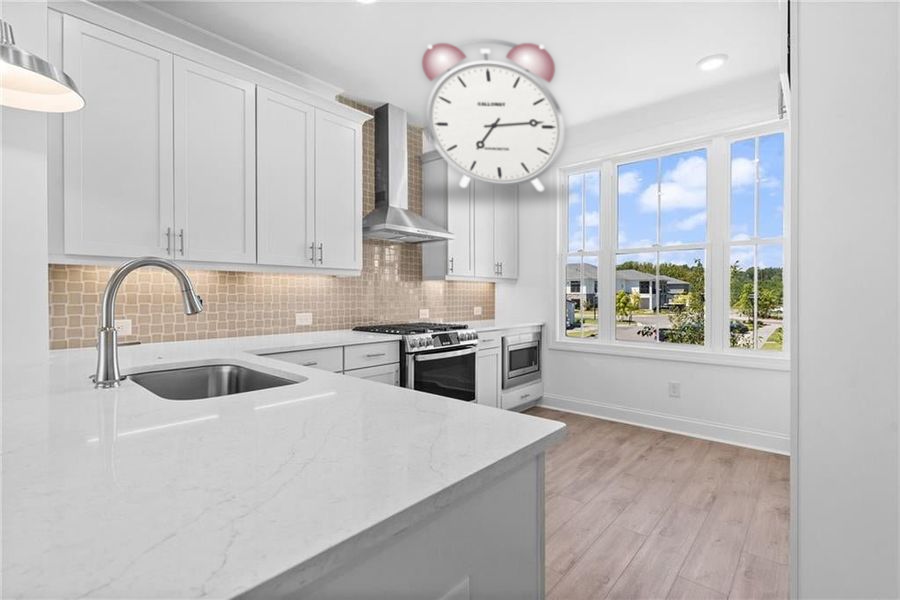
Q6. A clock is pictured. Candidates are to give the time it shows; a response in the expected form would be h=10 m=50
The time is h=7 m=14
